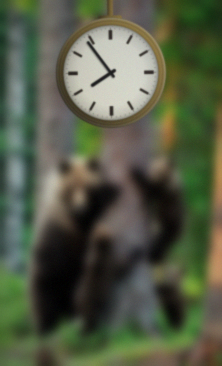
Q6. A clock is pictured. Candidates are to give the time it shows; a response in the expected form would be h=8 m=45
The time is h=7 m=54
